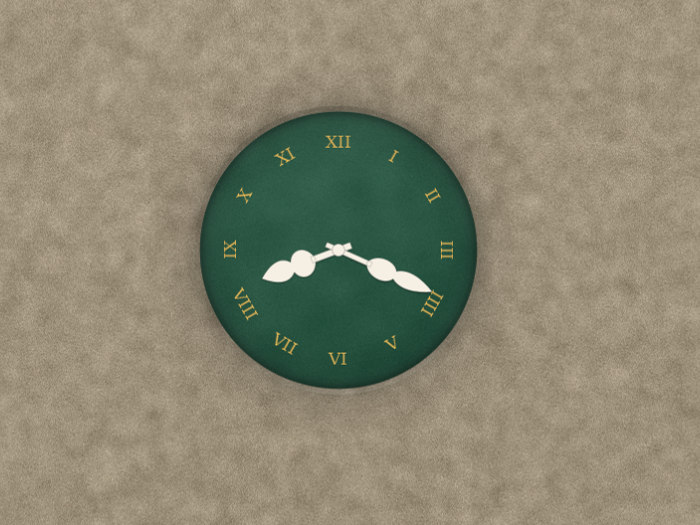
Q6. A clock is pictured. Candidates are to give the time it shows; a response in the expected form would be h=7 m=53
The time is h=8 m=19
